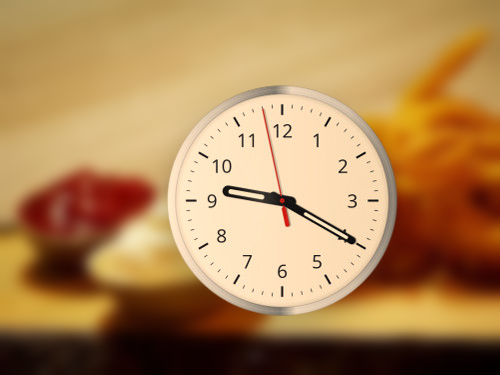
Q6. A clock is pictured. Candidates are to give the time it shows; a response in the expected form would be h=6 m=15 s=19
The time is h=9 m=19 s=58
